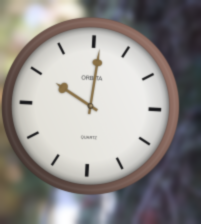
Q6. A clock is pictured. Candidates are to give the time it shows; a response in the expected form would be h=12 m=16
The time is h=10 m=1
